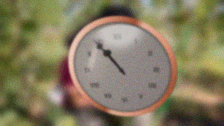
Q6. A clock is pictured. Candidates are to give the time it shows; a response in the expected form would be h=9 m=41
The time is h=10 m=54
